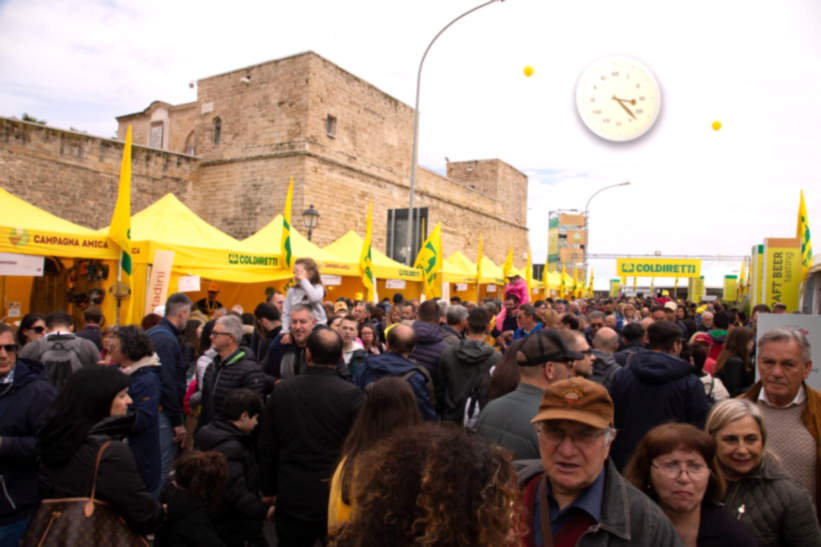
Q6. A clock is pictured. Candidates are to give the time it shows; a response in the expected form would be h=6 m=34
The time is h=3 m=23
